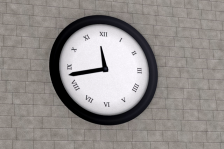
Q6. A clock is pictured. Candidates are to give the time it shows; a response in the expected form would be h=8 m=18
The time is h=11 m=43
